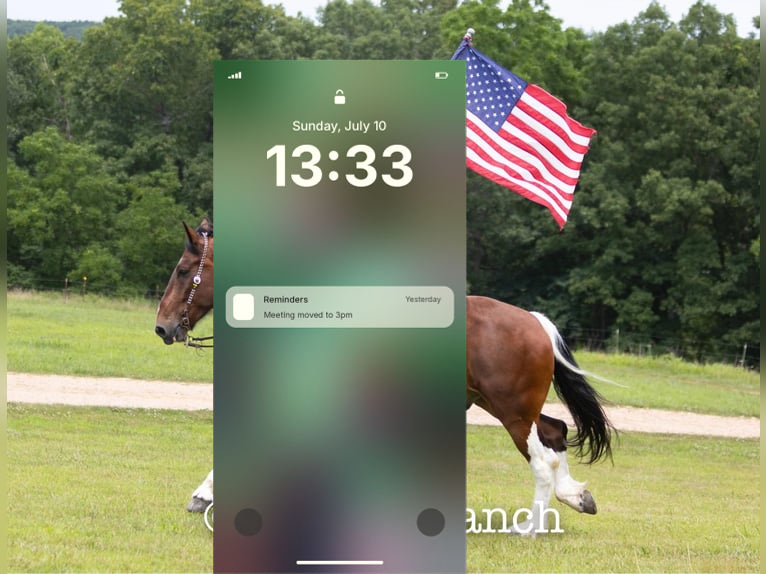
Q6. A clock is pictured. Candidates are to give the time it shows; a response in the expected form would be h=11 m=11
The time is h=13 m=33
